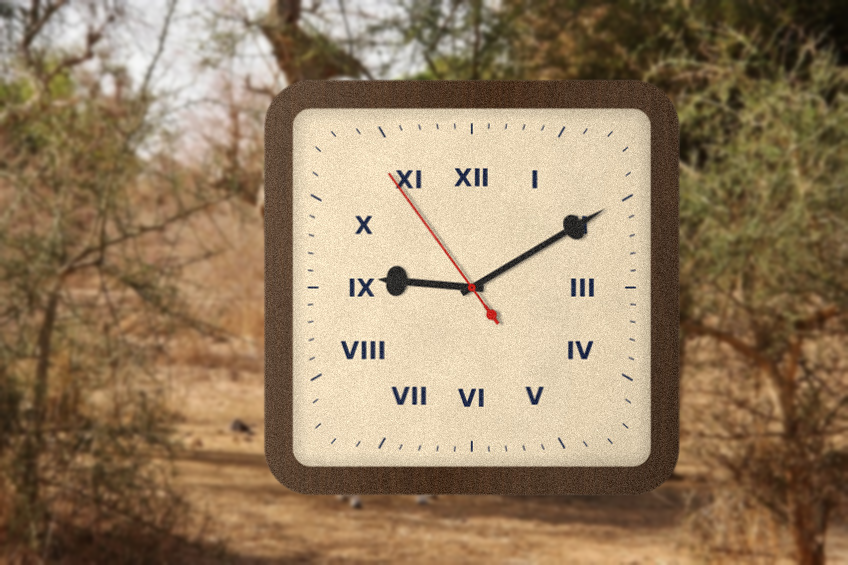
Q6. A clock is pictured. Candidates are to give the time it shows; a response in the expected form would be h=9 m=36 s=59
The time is h=9 m=9 s=54
